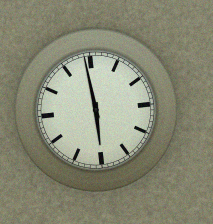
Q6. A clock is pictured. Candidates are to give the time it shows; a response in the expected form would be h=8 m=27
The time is h=5 m=59
